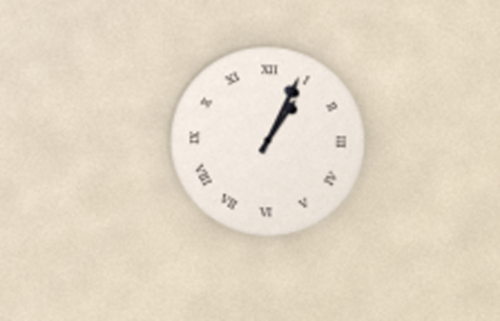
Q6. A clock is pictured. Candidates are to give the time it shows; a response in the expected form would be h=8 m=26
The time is h=1 m=4
